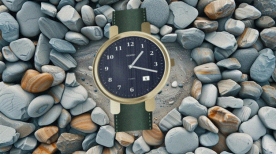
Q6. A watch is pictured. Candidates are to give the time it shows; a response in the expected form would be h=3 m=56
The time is h=1 m=18
